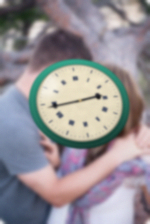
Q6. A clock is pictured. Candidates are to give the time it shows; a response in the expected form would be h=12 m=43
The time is h=2 m=44
